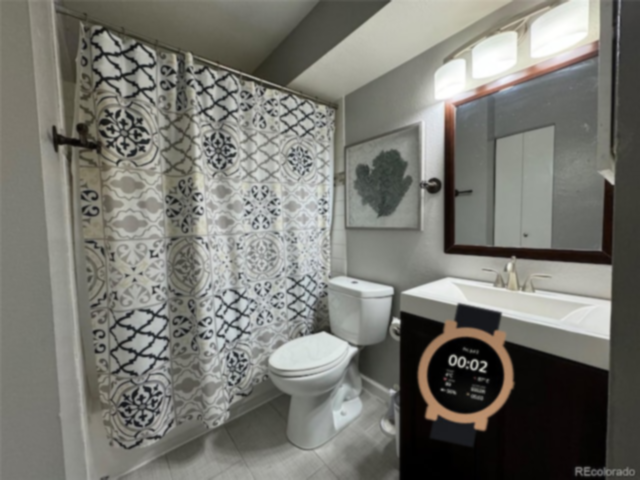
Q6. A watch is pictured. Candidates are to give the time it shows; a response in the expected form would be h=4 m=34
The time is h=0 m=2
